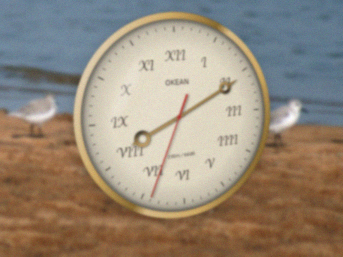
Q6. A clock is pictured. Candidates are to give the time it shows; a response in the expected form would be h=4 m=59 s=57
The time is h=8 m=10 s=34
